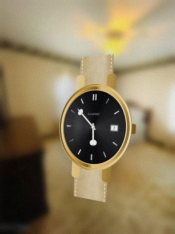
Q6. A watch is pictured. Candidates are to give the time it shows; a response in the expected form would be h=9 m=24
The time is h=5 m=52
